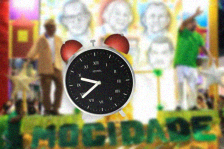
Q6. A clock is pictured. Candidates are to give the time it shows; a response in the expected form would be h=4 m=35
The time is h=9 m=39
